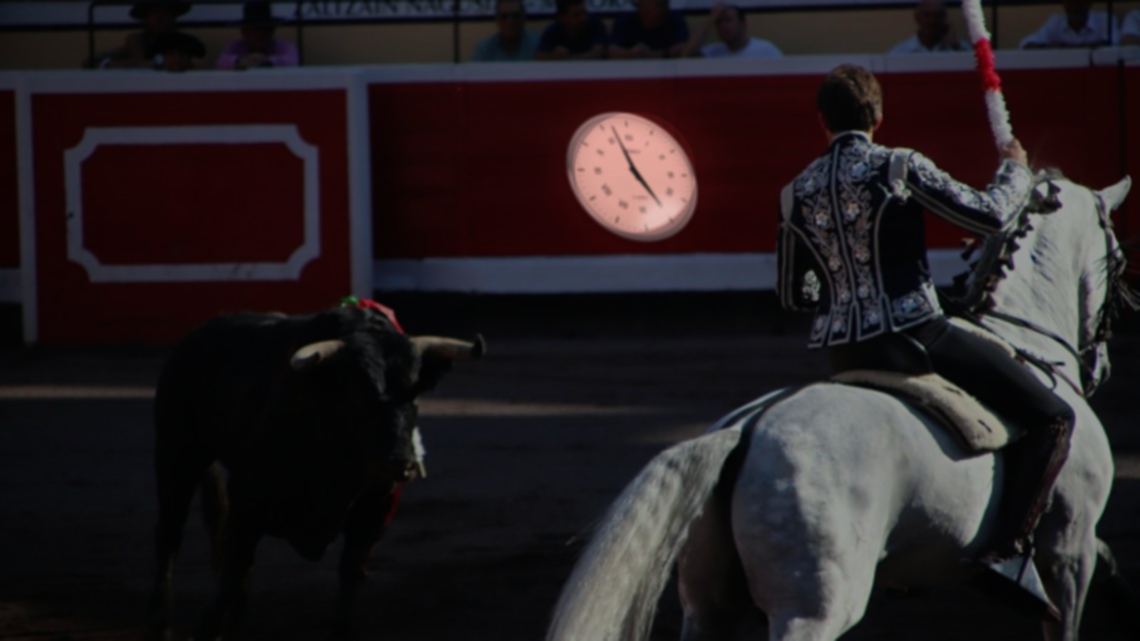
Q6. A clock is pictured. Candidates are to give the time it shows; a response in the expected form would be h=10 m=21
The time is h=4 m=57
